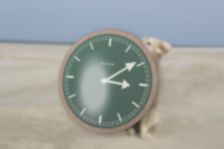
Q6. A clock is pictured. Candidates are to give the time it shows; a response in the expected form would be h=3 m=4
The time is h=3 m=9
